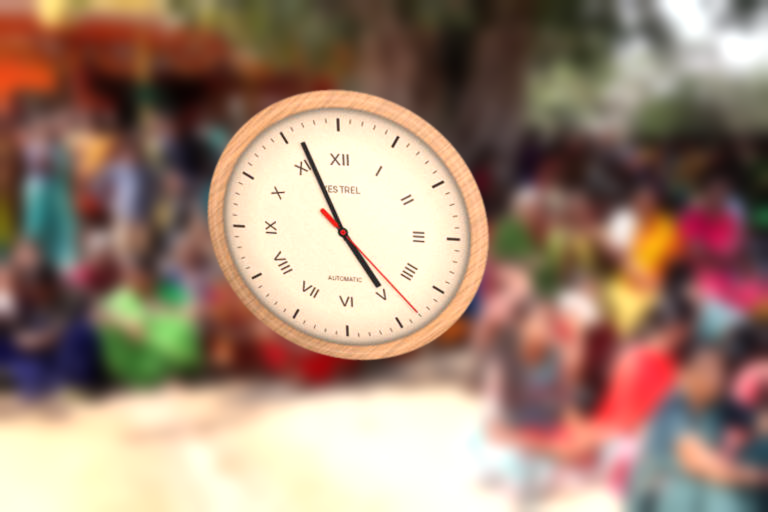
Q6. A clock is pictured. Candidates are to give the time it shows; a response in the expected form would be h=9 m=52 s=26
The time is h=4 m=56 s=23
